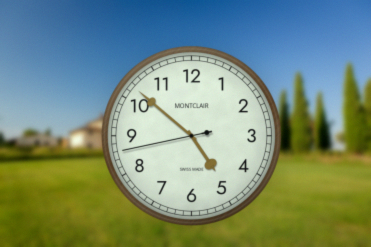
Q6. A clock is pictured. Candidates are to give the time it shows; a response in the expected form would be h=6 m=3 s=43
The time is h=4 m=51 s=43
